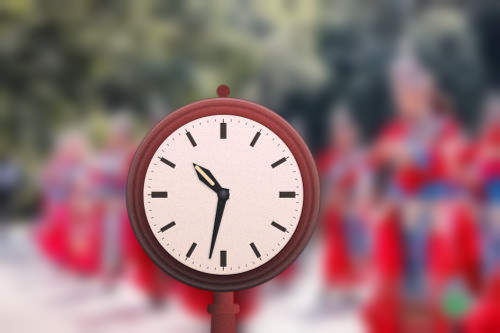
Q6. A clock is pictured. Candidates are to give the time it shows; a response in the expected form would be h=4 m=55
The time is h=10 m=32
